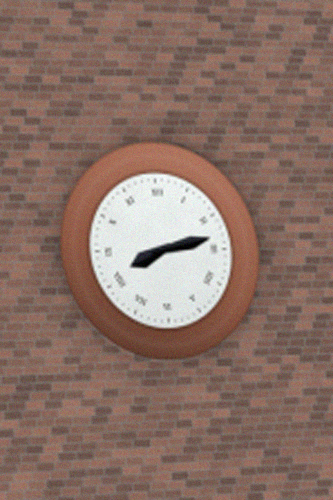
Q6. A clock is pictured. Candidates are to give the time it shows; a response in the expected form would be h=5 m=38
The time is h=8 m=13
